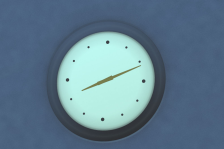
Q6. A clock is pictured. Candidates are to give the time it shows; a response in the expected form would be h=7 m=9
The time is h=8 m=11
